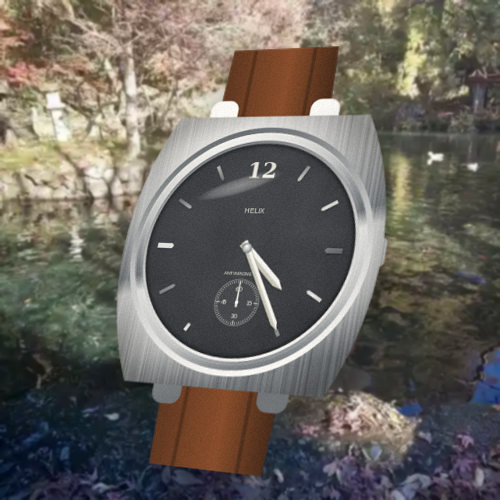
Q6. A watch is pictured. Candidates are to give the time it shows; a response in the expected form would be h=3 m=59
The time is h=4 m=25
